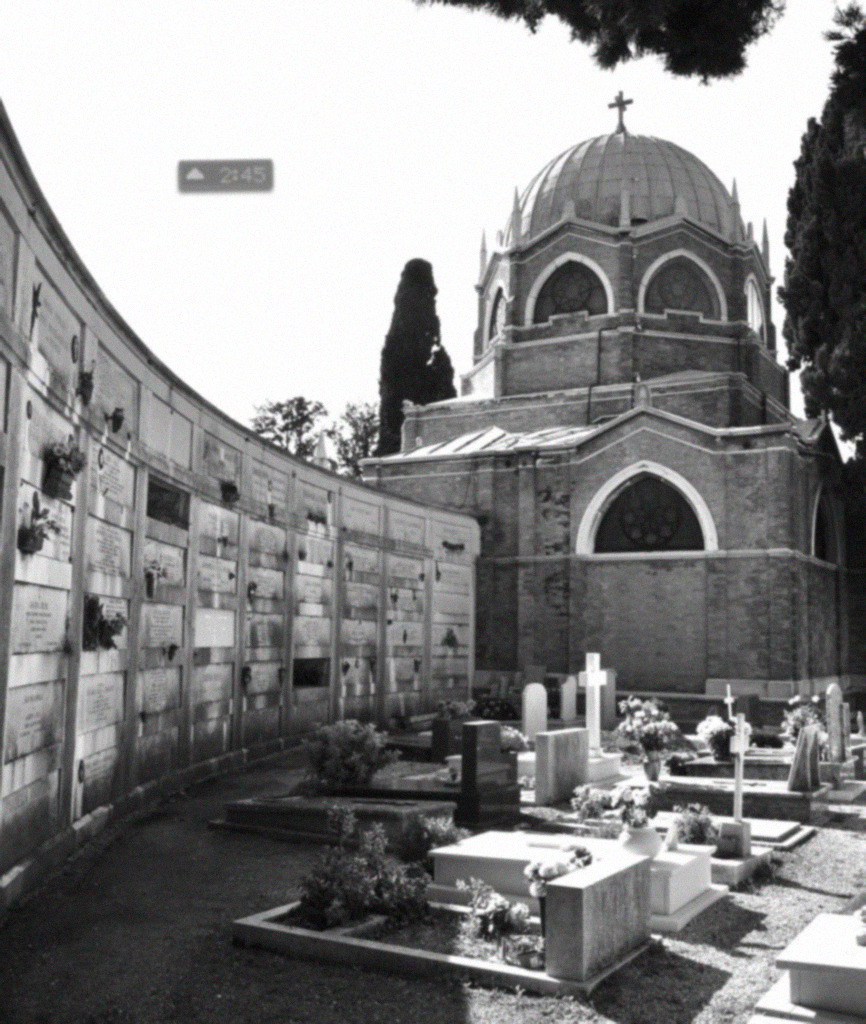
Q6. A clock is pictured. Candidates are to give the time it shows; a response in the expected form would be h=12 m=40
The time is h=2 m=45
